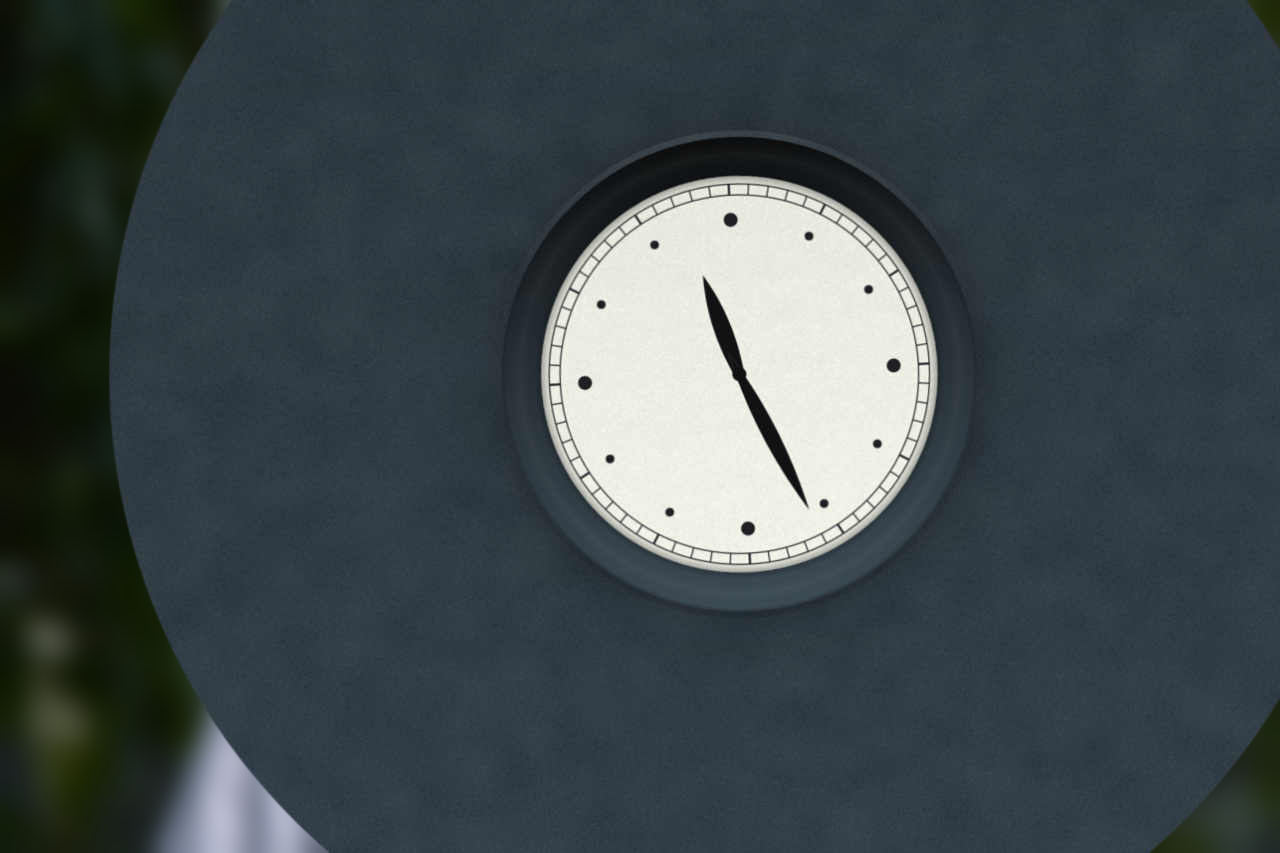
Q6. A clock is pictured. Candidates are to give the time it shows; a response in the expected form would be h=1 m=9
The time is h=11 m=26
